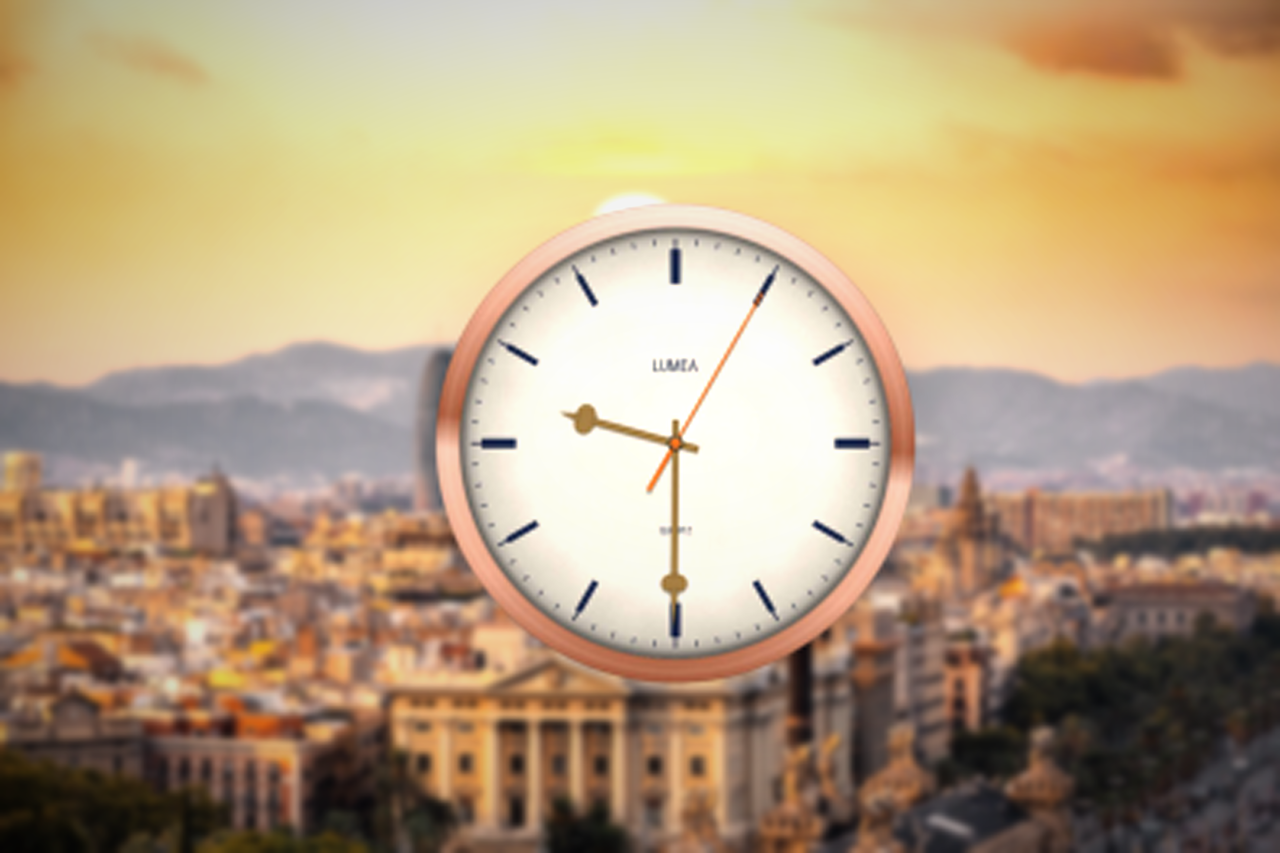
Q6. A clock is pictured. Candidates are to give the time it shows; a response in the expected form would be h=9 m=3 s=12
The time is h=9 m=30 s=5
